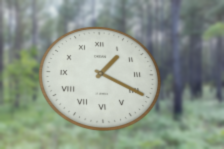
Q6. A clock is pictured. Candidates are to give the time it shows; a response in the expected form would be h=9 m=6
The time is h=1 m=20
